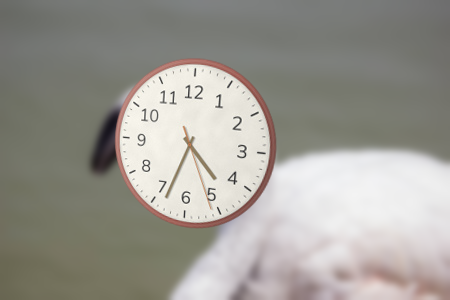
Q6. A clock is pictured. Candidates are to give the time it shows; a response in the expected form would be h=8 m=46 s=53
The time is h=4 m=33 s=26
